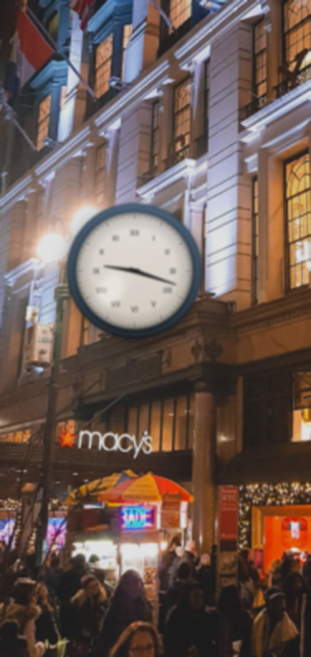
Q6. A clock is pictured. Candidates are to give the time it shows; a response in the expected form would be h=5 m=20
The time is h=9 m=18
